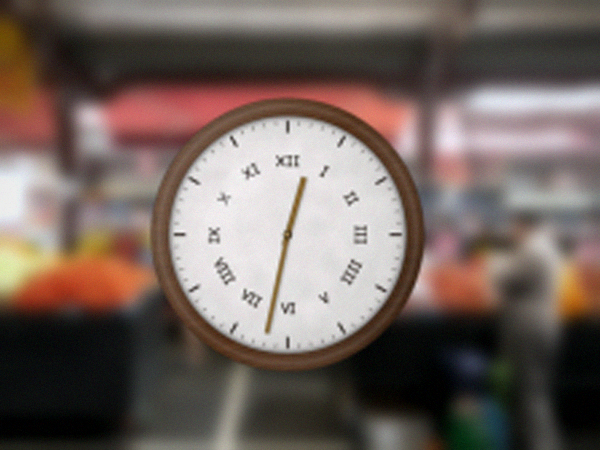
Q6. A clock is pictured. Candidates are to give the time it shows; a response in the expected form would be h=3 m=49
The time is h=12 m=32
